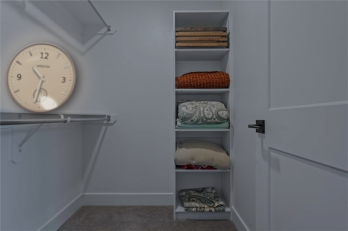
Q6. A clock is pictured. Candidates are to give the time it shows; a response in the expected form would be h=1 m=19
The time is h=10 m=32
